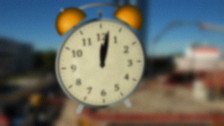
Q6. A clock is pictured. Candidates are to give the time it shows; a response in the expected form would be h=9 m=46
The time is h=12 m=2
